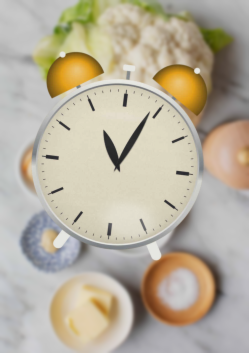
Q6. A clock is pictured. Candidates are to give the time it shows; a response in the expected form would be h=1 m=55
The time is h=11 m=4
